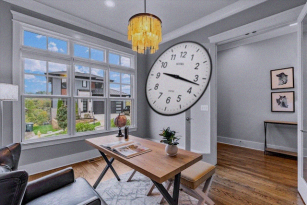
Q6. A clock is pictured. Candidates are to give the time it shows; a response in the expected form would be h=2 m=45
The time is h=9 m=17
